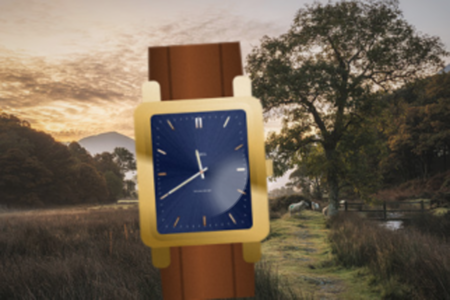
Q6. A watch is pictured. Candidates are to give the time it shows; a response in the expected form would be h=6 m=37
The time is h=11 m=40
